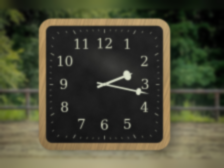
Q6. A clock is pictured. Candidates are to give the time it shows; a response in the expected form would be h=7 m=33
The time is h=2 m=17
